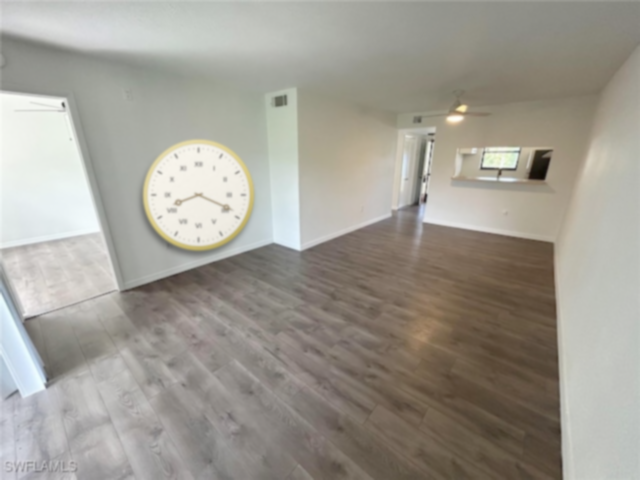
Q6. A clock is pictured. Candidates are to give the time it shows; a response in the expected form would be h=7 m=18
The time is h=8 m=19
